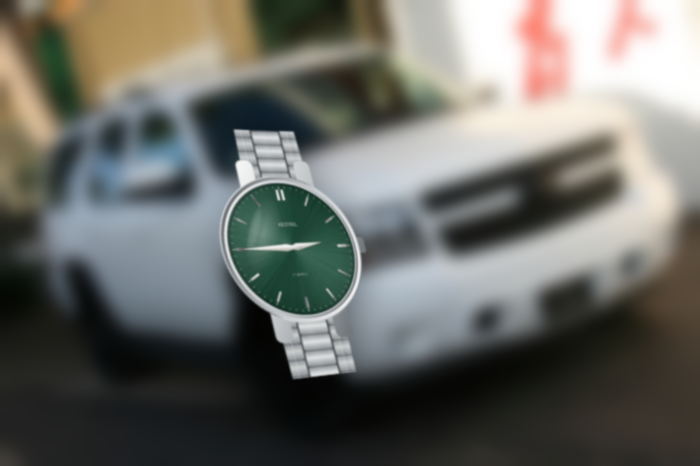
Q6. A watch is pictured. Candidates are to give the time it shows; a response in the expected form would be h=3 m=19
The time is h=2 m=45
